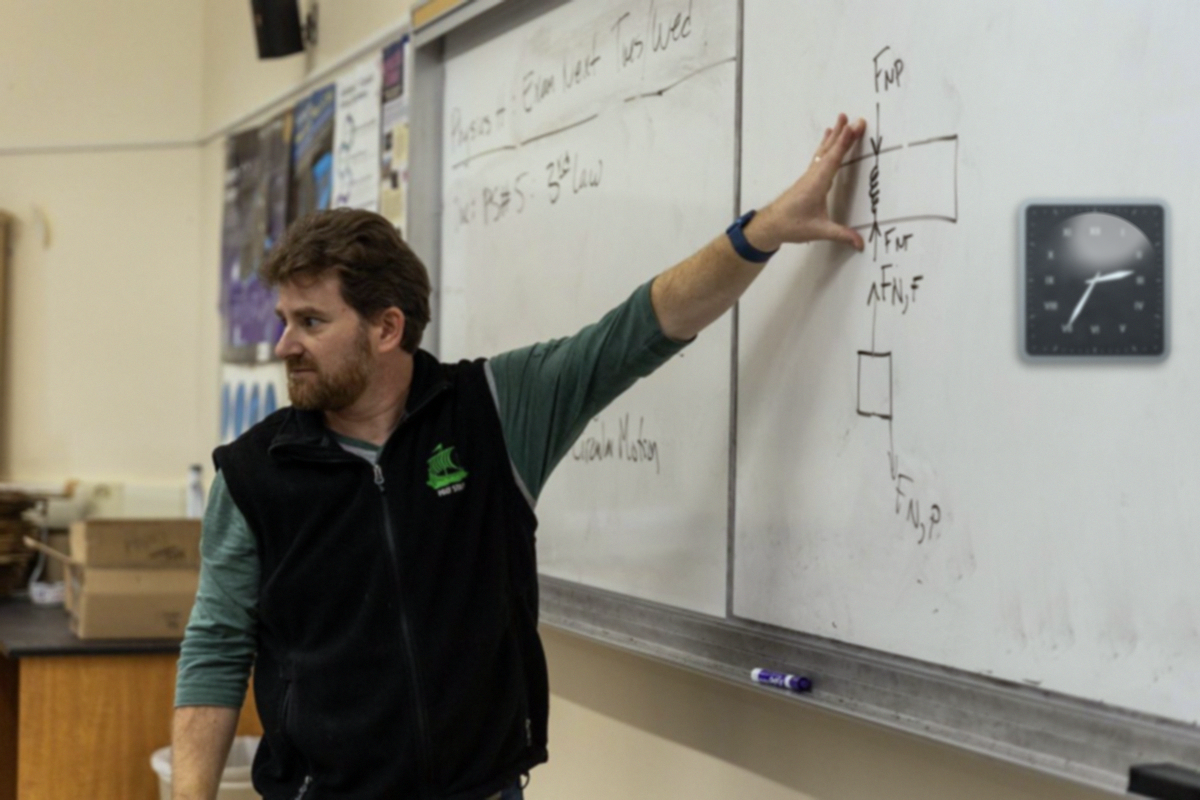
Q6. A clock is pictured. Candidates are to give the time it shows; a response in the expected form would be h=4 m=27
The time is h=2 m=35
